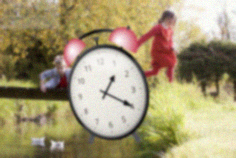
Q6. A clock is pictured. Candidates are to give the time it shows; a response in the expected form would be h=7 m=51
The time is h=1 m=20
